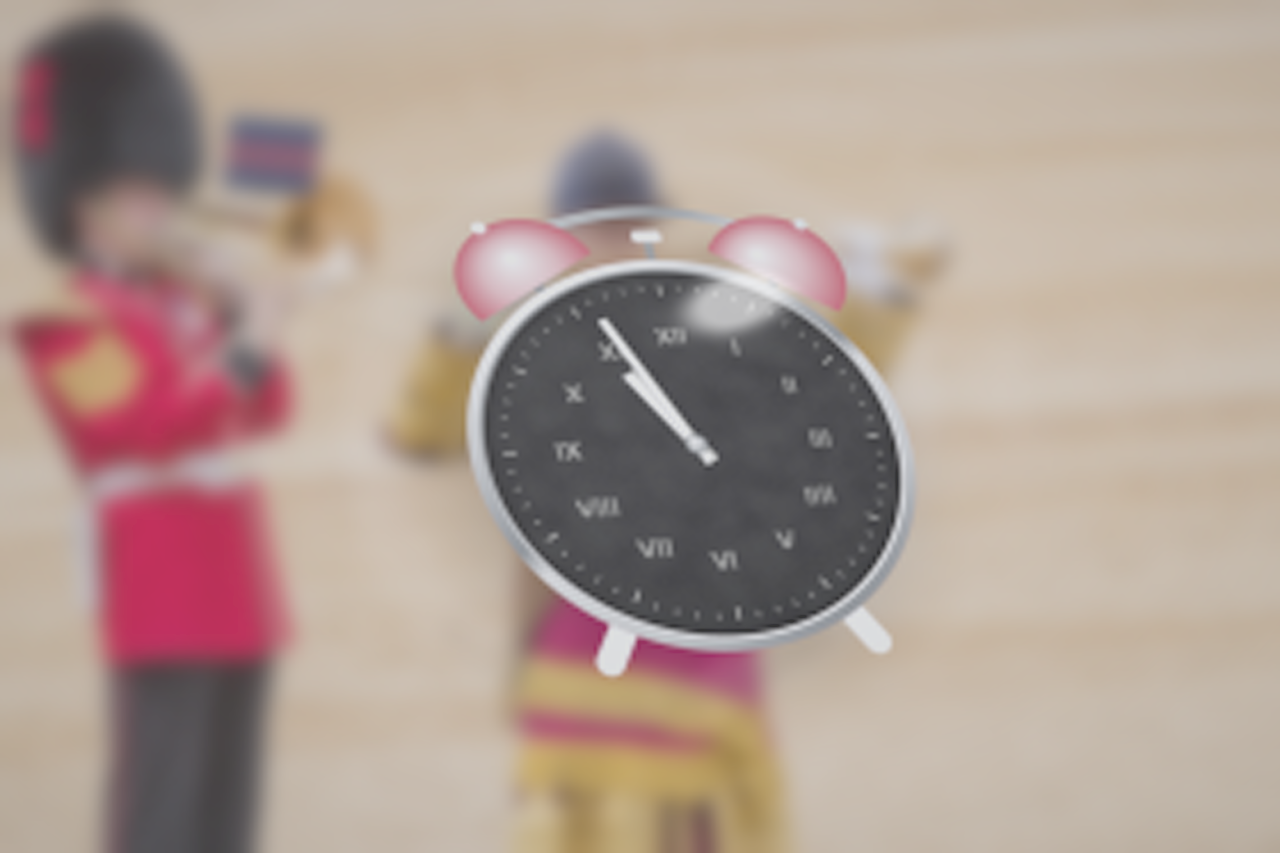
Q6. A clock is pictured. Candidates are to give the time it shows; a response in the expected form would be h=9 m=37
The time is h=10 m=56
